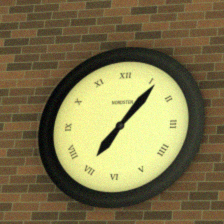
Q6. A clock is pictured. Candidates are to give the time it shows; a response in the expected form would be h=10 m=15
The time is h=7 m=6
